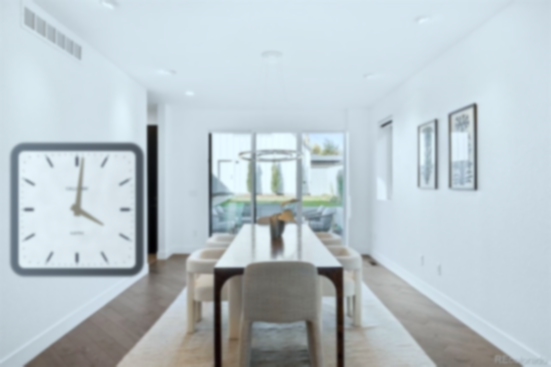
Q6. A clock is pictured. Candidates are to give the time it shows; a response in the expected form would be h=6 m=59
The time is h=4 m=1
